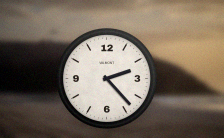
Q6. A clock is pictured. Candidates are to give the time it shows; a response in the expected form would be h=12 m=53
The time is h=2 m=23
